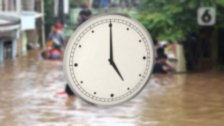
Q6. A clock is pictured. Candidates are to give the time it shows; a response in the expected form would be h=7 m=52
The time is h=5 m=0
